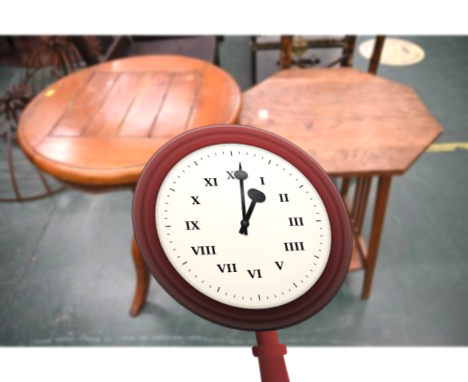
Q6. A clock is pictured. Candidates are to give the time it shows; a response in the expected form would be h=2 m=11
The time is h=1 m=1
